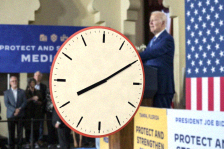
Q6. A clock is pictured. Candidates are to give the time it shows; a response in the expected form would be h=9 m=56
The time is h=8 m=10
